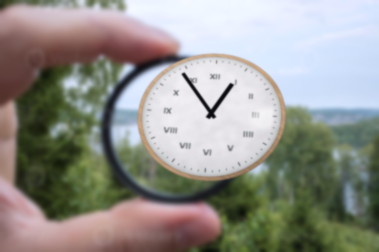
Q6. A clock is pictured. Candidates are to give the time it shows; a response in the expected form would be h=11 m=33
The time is h=12 m=54
